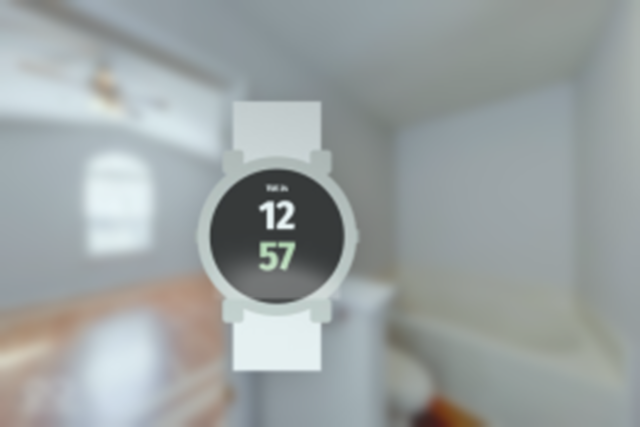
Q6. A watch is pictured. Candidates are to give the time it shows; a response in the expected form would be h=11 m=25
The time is h=12 m=57
